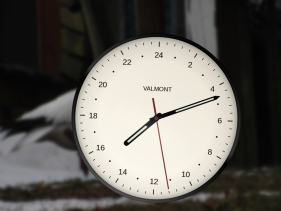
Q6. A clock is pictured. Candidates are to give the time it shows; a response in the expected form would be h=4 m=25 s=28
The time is h=15 m=11 s=28
